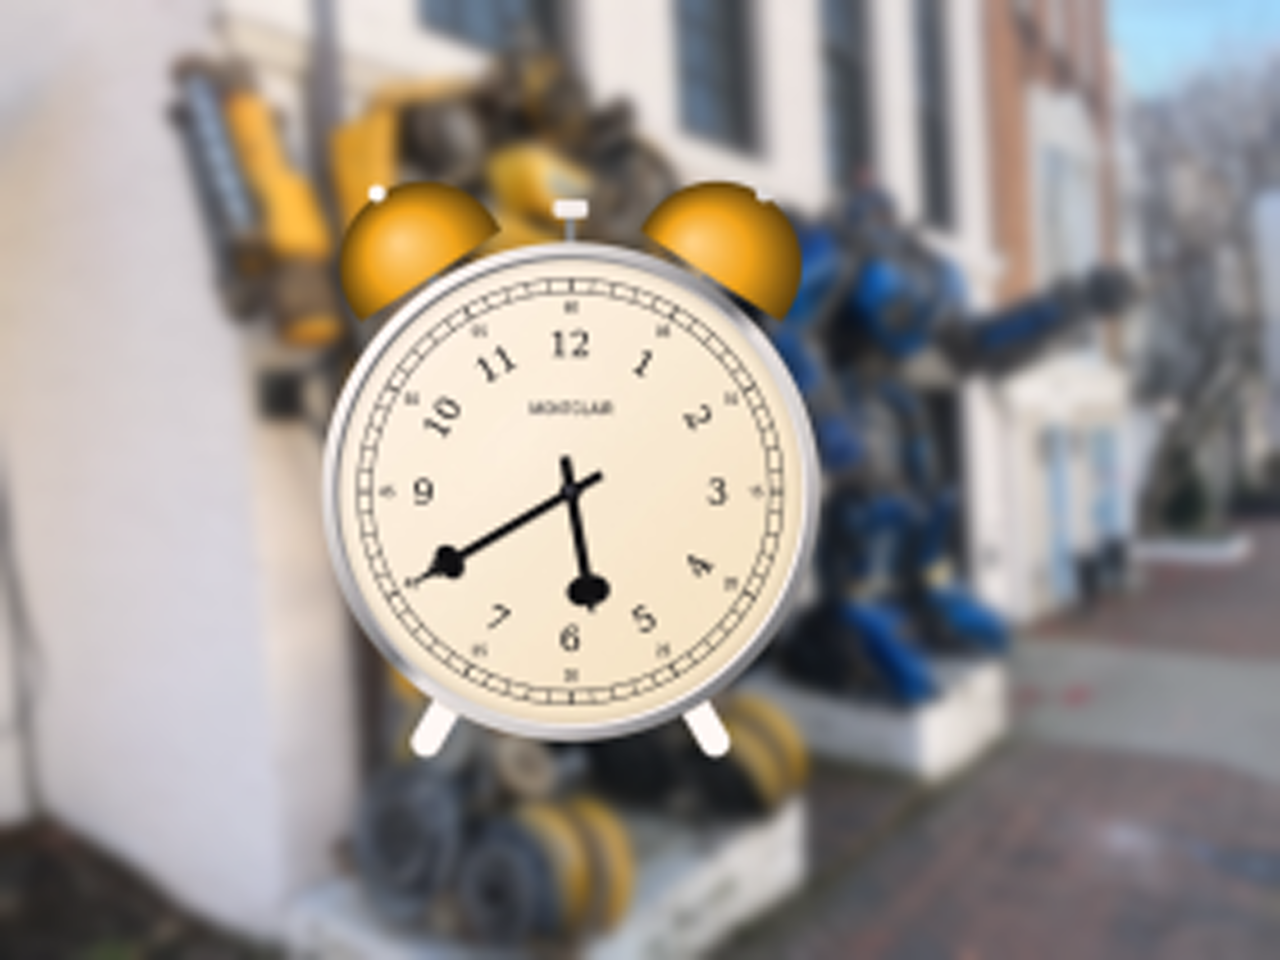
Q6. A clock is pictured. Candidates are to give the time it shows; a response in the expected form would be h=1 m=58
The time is h=5 m=40
